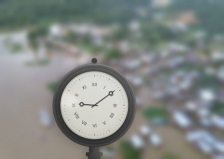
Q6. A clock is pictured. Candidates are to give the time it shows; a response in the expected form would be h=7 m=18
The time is h=9 m=9
